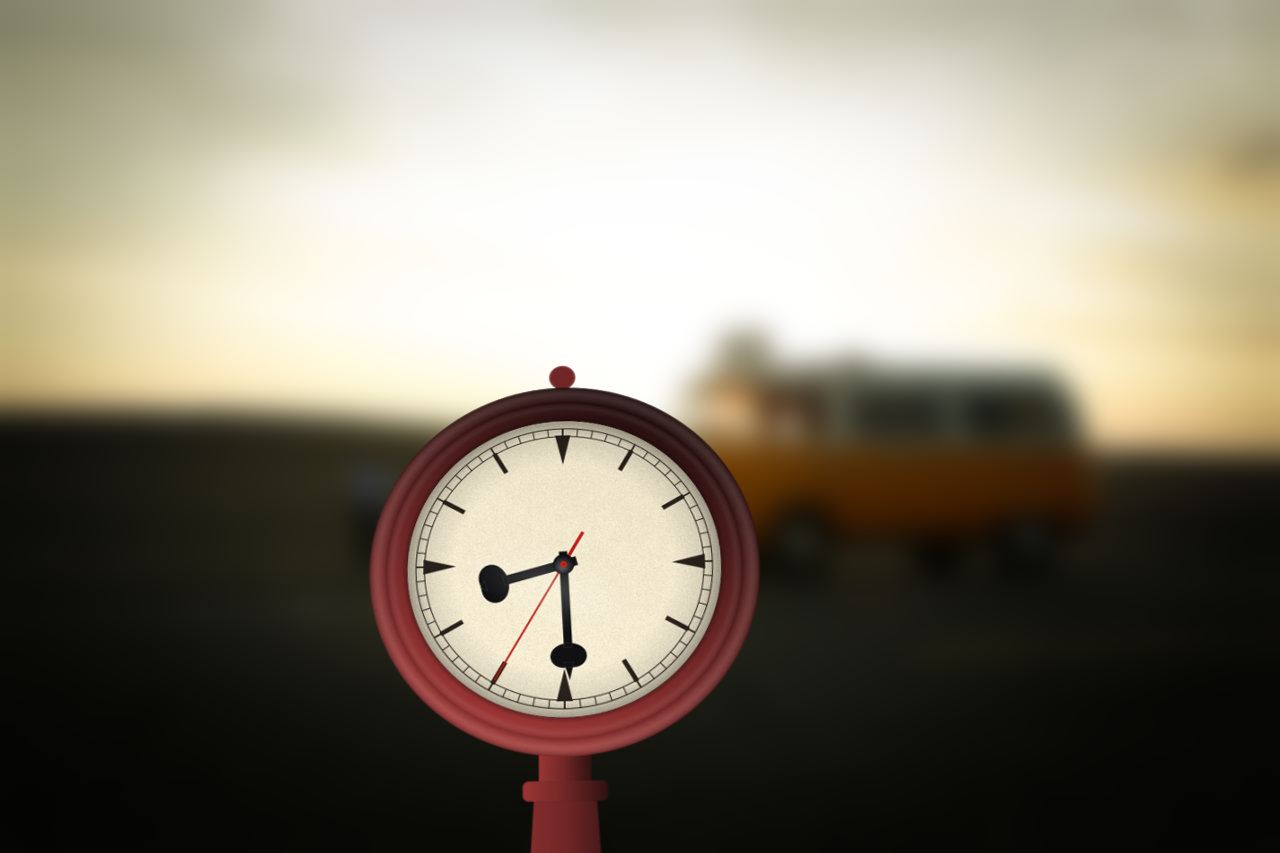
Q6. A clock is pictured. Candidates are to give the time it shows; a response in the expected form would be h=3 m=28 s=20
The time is h=8 m=29 s=35
